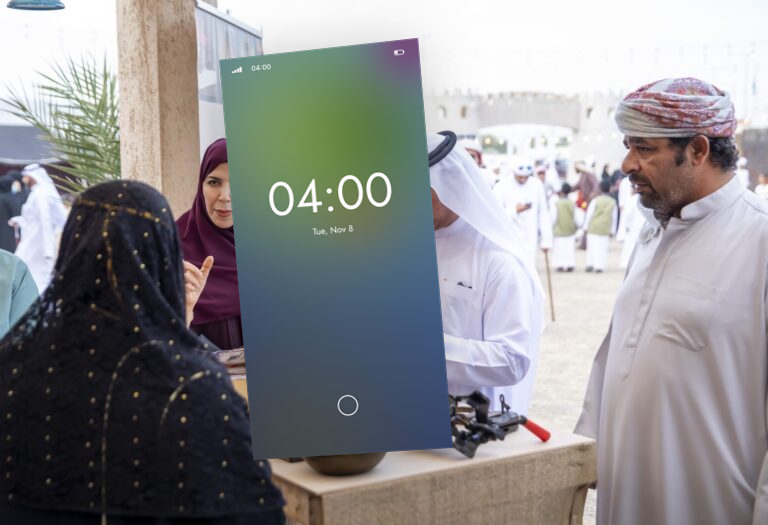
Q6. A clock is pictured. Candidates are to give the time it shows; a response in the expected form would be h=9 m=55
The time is h=4 m=0
